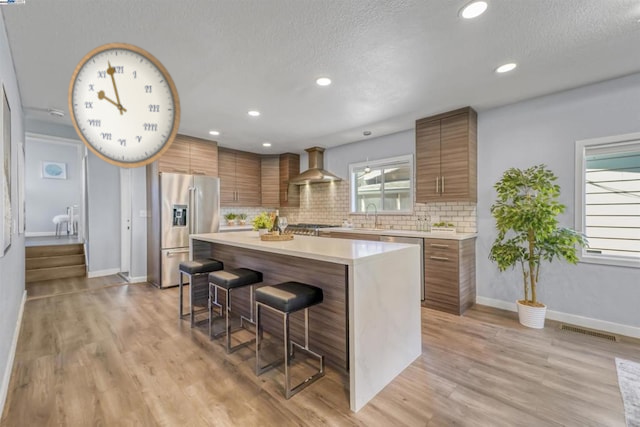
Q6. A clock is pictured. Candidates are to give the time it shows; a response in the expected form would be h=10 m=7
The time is h=9 m=58
